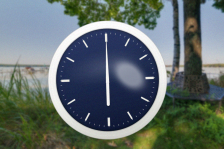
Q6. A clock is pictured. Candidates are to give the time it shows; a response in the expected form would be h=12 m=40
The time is h=6 m=0
